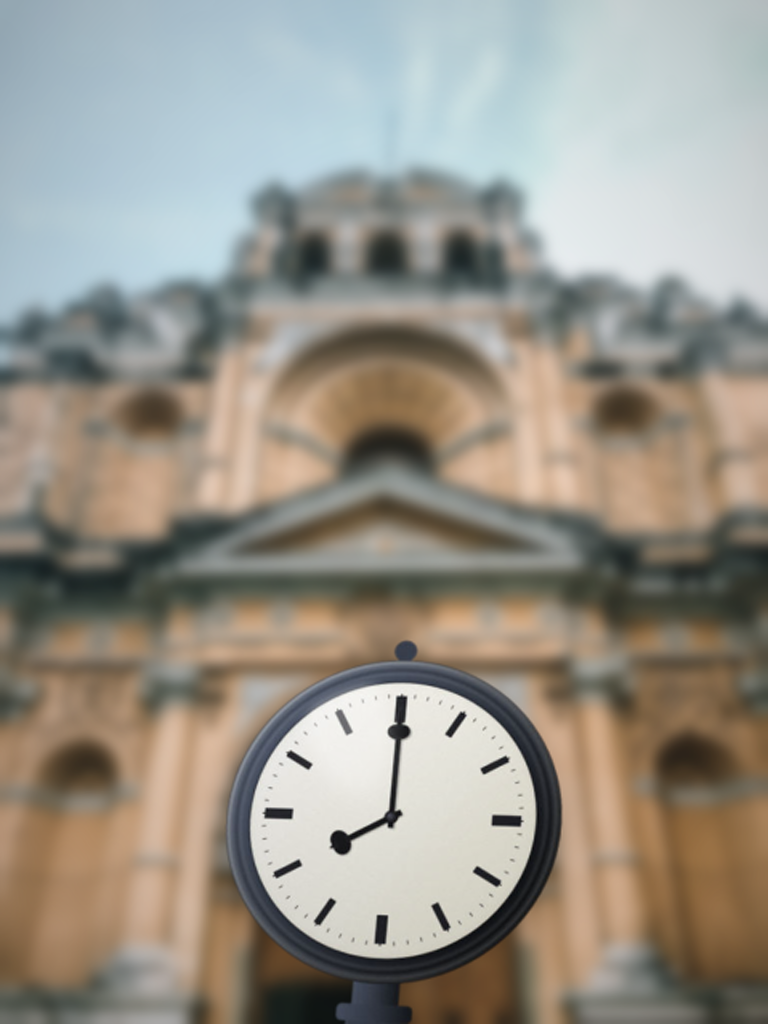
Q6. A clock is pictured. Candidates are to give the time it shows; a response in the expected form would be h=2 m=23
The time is h=8 m=0
